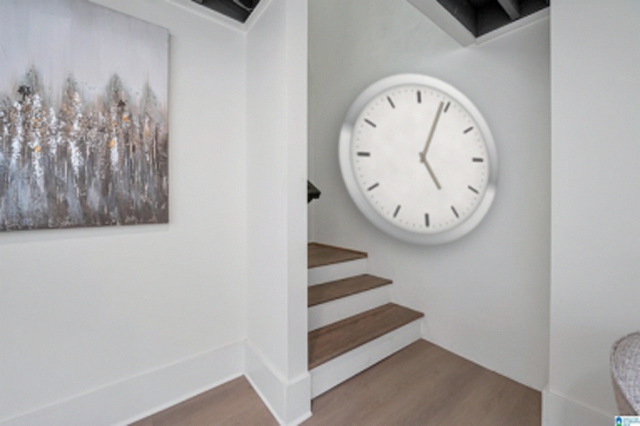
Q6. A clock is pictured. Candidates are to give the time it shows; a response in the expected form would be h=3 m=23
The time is h=5 m=4
